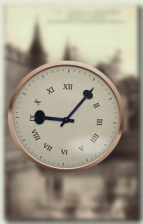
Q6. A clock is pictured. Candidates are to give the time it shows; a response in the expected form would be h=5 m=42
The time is h=9 m=6
